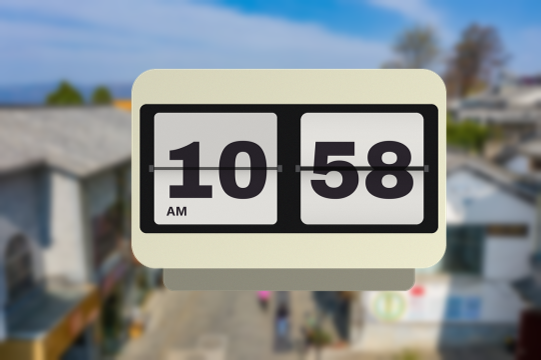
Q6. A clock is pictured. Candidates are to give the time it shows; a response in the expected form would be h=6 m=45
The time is h=10 m=58
